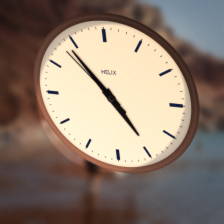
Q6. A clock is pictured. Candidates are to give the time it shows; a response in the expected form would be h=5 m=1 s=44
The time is h=4 m=53 s=53
